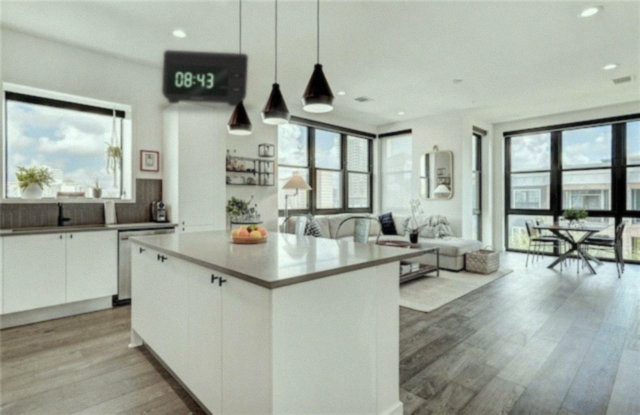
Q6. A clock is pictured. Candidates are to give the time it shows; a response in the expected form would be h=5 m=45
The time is h=8 m=43
